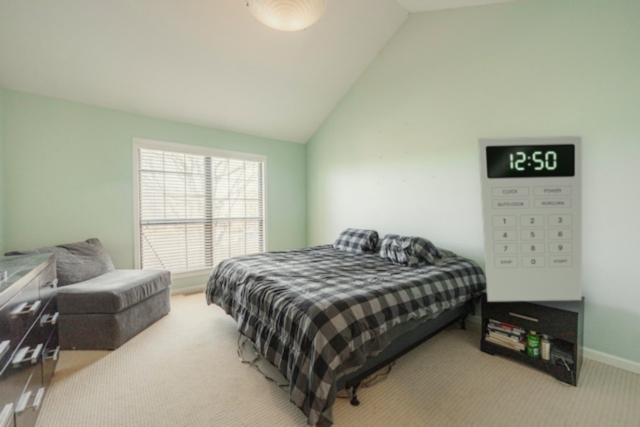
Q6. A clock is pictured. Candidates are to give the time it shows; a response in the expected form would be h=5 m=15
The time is h=12 m=50
